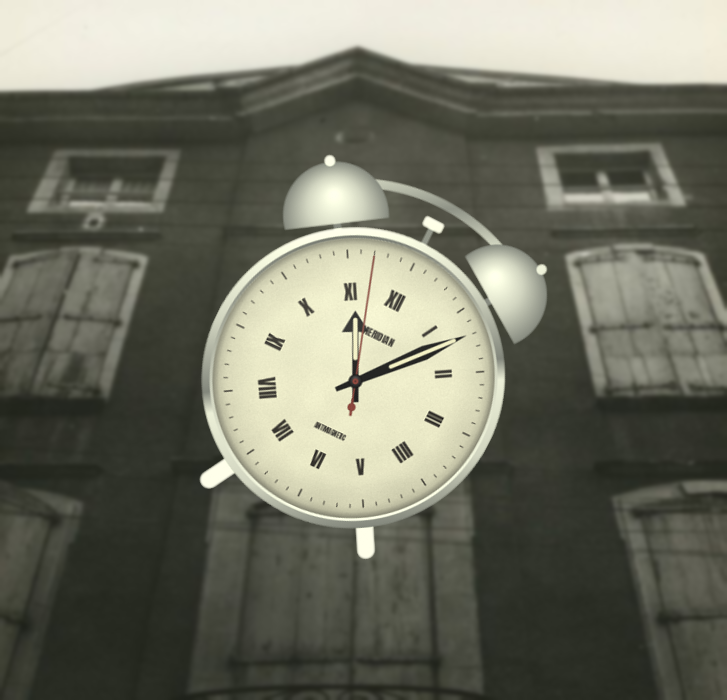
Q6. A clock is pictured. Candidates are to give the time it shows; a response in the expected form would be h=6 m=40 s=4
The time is h=11 m=6 s=57
